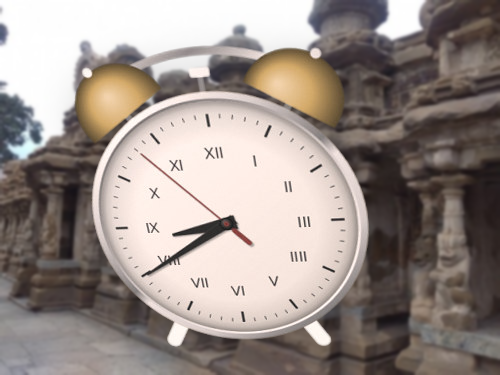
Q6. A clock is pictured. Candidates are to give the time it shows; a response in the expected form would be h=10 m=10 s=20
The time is h=8 m=39 s=53
